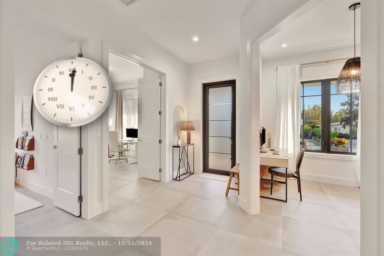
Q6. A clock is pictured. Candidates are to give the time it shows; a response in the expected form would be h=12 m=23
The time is h=12 m=1
